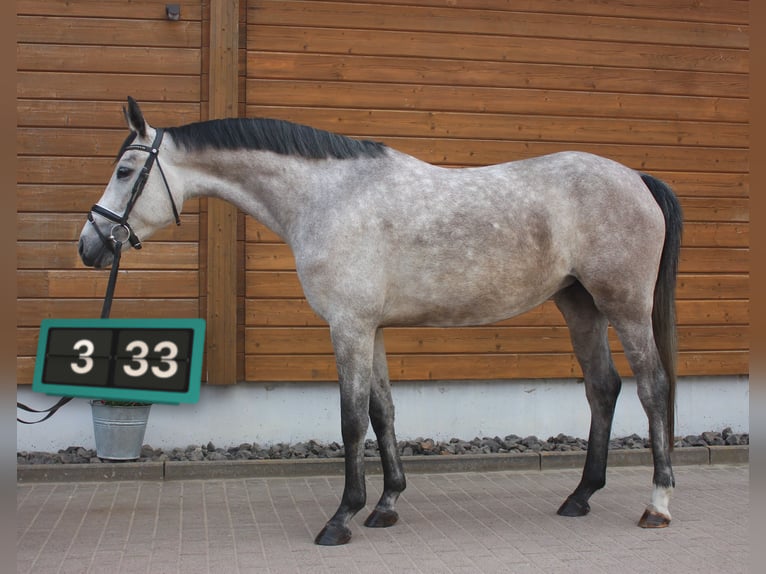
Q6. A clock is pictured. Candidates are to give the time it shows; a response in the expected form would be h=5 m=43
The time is h=3 m=33
